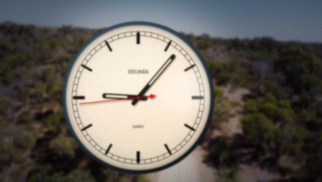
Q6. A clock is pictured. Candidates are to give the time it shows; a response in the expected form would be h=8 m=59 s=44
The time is h=9 m=6 s=44
